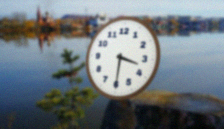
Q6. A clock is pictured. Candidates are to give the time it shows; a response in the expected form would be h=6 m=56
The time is h=3 m=30
